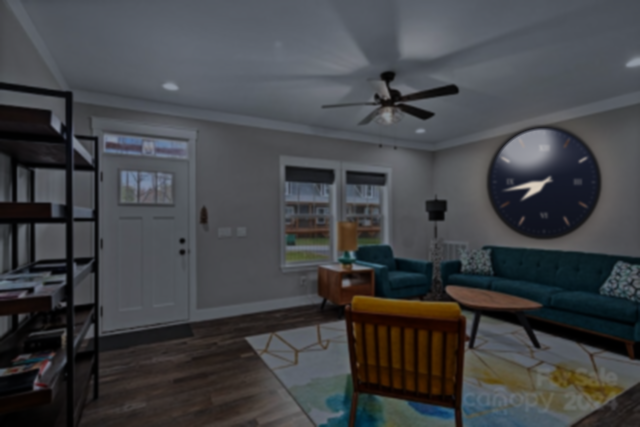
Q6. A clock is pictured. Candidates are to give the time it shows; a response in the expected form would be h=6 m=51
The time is h=7 m=43
